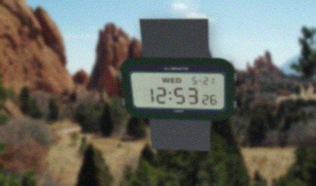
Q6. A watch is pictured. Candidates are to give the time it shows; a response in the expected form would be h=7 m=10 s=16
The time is h=12 m=53 s=26
